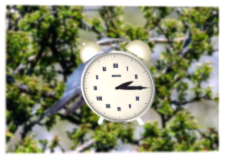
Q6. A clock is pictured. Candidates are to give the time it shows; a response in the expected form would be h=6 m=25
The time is h=2 m=15
